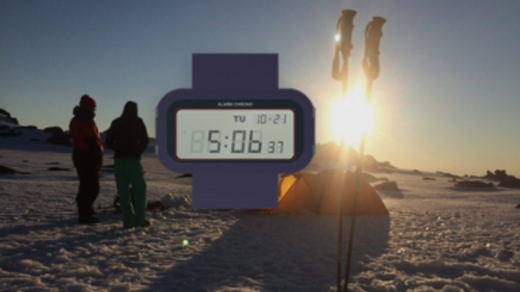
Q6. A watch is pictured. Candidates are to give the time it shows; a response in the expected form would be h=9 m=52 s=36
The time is h=5 m=6 s=37
